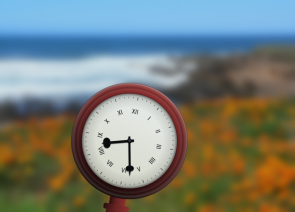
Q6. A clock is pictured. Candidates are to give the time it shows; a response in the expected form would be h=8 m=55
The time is h=8 m=28
